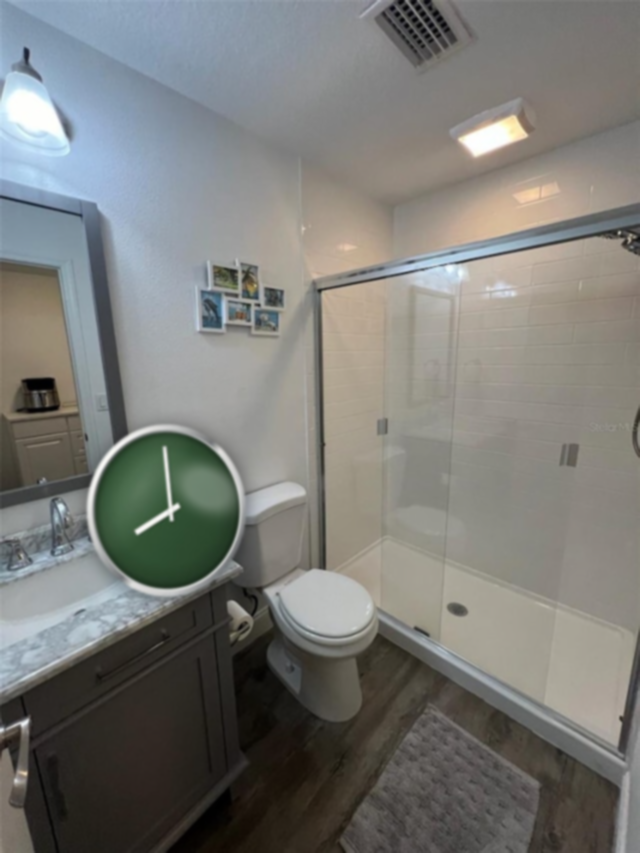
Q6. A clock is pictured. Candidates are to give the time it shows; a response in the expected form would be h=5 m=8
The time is h=7 m=59
